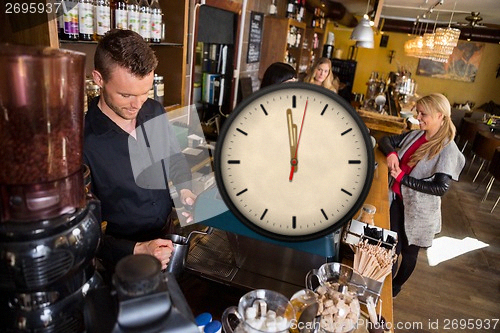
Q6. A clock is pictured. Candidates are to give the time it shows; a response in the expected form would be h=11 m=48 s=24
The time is h=11 m=59 s=2
